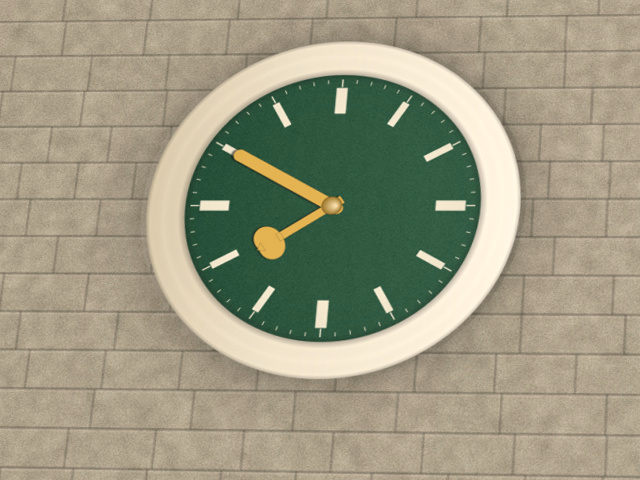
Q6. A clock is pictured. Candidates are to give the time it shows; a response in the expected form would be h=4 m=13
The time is h=7 m=50
